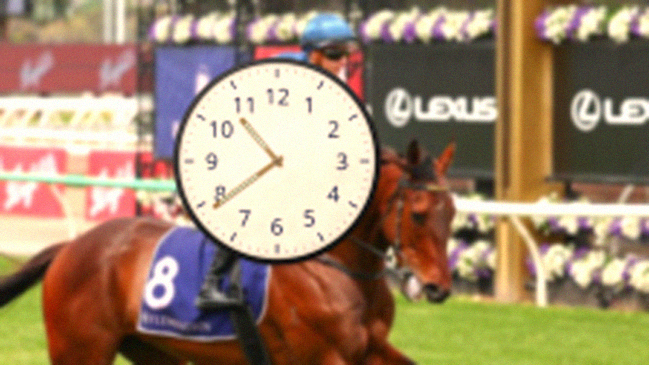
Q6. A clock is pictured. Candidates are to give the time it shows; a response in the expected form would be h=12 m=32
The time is h=10 m=39
